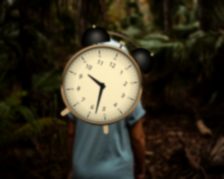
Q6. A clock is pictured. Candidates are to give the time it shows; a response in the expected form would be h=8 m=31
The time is h=9 m=28
